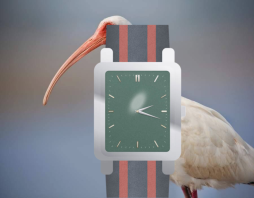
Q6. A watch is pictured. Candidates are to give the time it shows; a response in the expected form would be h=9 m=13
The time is h=2 m=18
